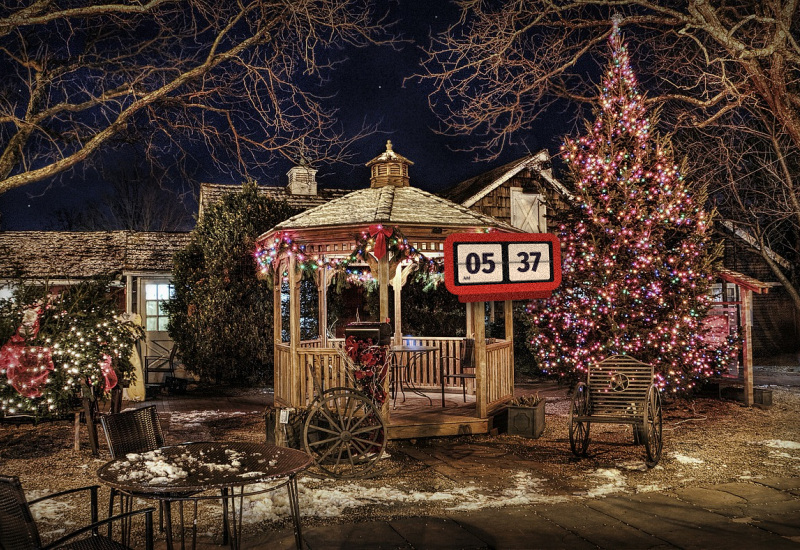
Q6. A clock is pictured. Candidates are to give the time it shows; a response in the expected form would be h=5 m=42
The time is h=5 m=37
